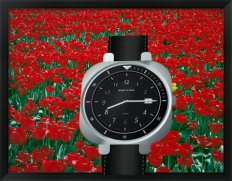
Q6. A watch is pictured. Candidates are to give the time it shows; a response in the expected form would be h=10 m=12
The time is h=8 m=15
